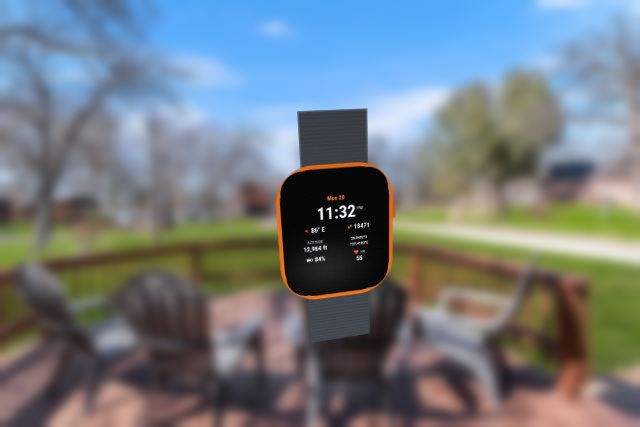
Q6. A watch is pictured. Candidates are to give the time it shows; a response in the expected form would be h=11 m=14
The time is h=11 m=32
